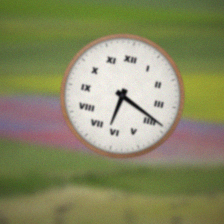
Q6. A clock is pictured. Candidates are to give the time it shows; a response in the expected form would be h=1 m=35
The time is h=6 m=19
